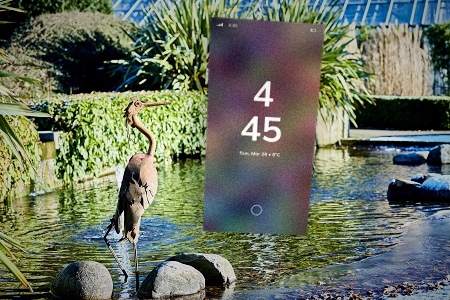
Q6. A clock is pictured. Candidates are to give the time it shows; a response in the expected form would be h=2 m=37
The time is h=4 m=45
